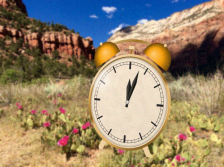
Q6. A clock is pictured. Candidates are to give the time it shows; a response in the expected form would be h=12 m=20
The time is h=12 m=3
